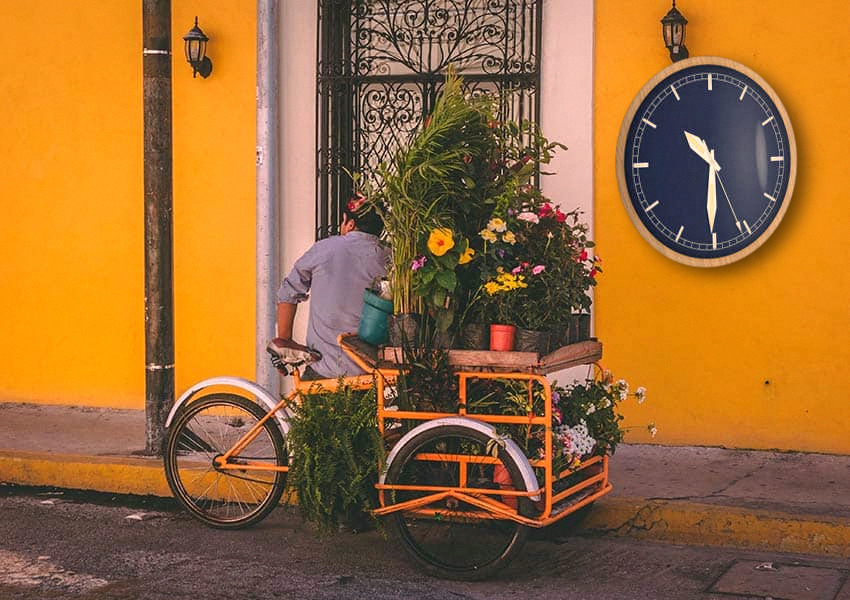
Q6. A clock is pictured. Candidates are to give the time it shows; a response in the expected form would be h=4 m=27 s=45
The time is h=10 m=30 s=26
